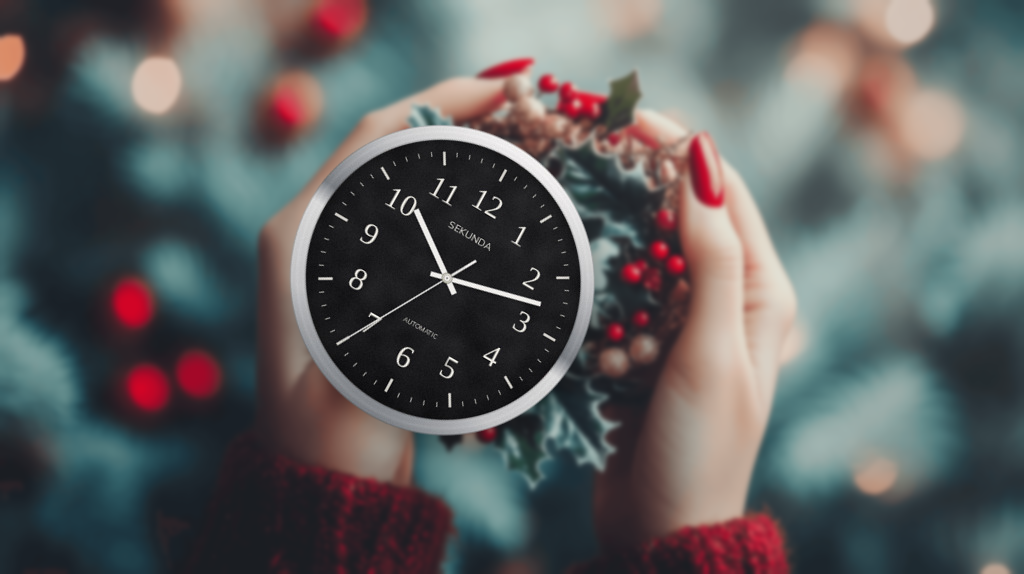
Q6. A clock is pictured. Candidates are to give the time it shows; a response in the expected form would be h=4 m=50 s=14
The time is h=10 m=12 s=35
